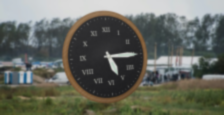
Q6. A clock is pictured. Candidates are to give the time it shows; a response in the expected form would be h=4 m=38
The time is h=5 m=15
